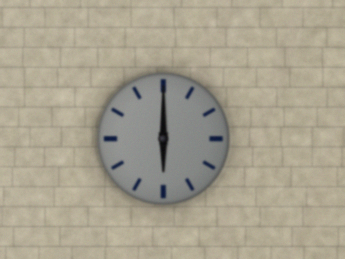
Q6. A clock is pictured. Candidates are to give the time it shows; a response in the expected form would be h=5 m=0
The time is h=6 m=0
